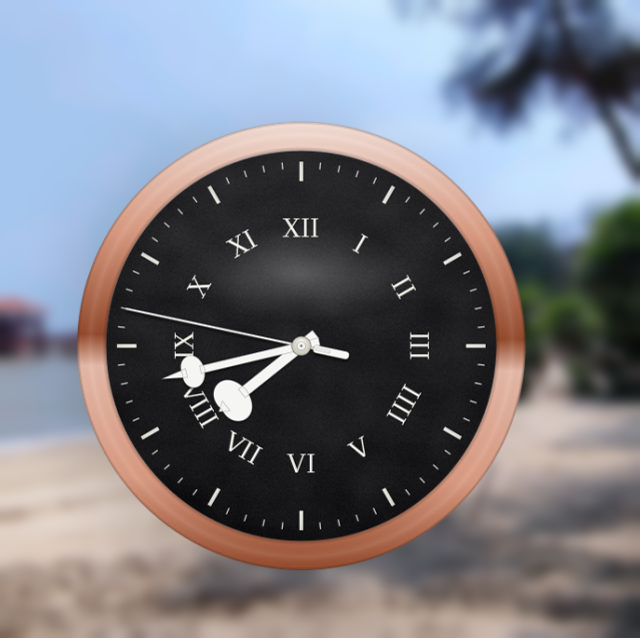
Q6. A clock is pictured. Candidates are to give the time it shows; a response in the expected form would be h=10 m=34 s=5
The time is h=7 m=42 s=47
